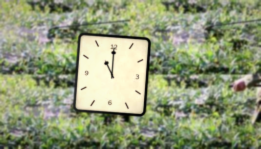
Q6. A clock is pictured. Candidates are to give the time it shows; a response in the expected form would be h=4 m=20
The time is h=11 m=0
